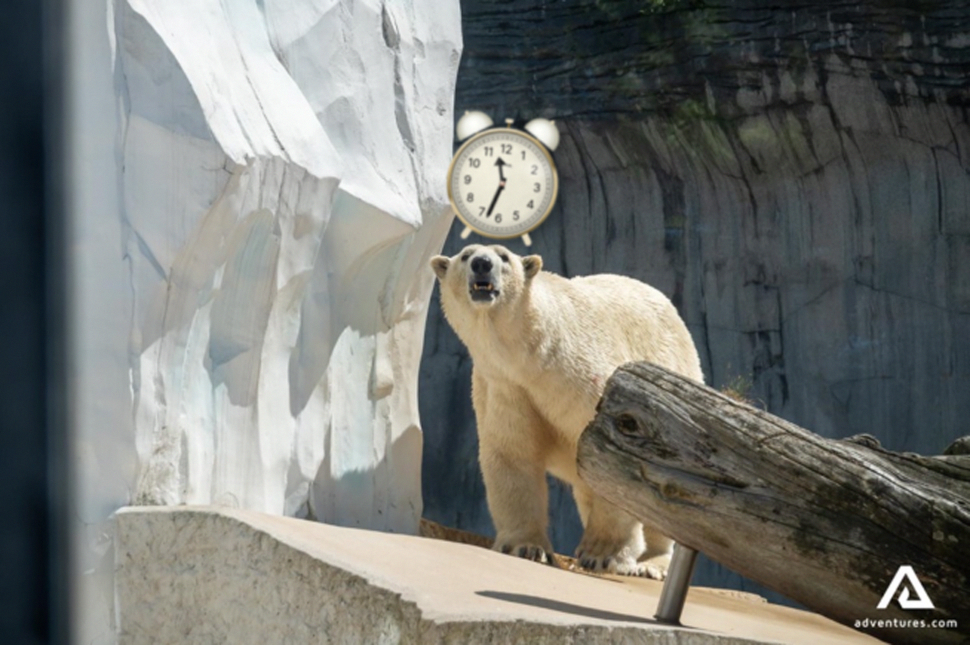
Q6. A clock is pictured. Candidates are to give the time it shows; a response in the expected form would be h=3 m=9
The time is h=11 m=33
